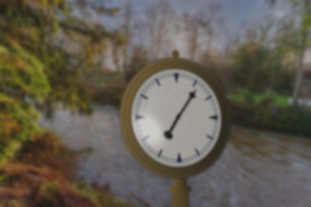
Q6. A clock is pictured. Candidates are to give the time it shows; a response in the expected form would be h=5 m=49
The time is h=7 m=6
